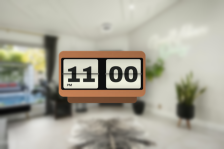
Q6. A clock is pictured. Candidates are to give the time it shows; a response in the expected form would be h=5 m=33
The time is h=11 m=0
